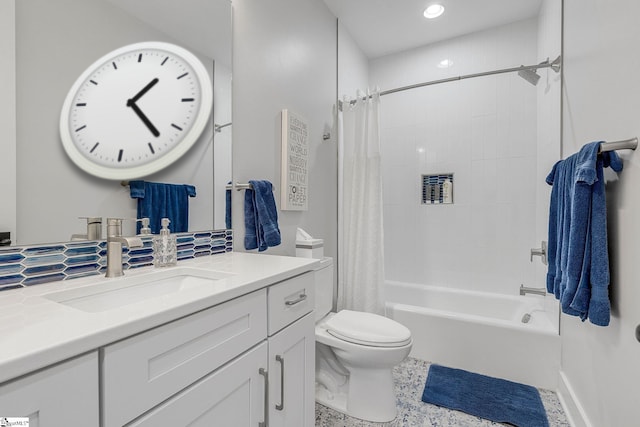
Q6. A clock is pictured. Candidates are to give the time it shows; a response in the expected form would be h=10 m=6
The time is h=1 m=23
